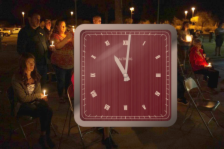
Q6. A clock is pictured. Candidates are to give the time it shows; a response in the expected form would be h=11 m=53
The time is h=11 m=1
